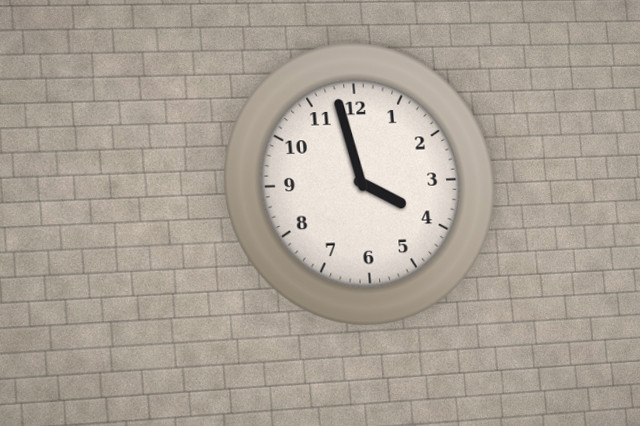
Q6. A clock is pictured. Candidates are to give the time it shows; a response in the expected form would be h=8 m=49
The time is h=3 m=58
